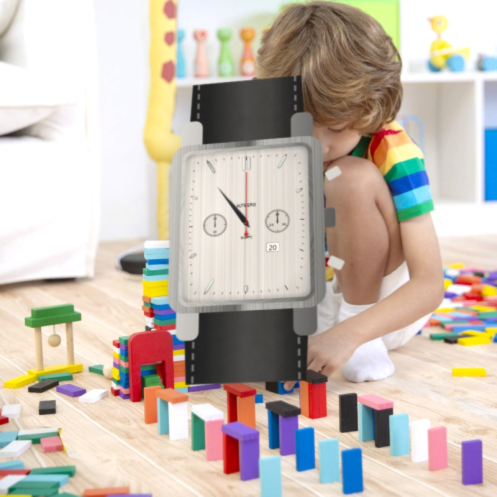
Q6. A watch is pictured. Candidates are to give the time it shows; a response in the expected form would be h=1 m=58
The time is h=10 m=54
